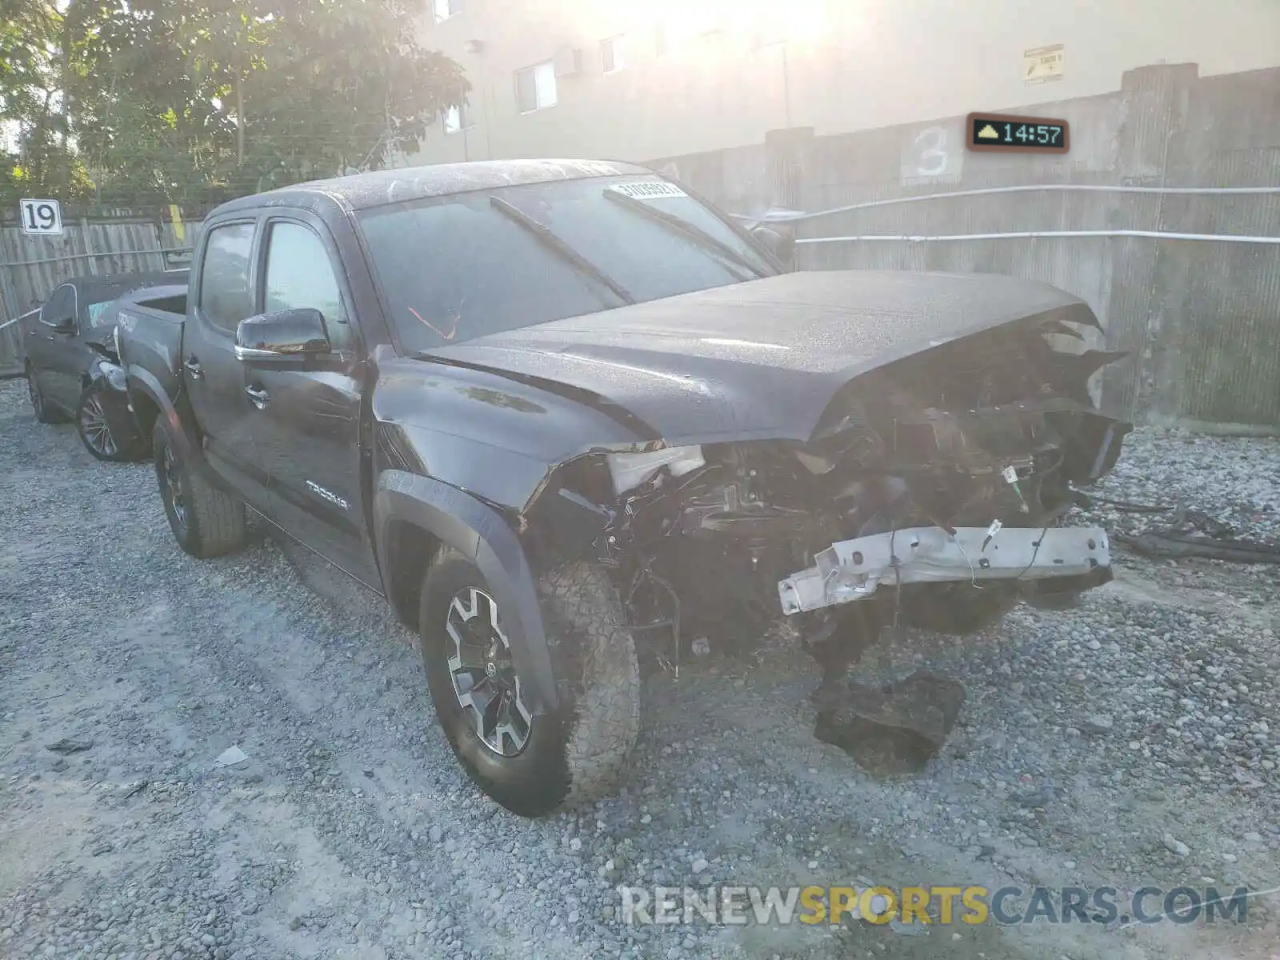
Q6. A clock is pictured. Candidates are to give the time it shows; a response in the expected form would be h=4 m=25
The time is h=14 m=57
